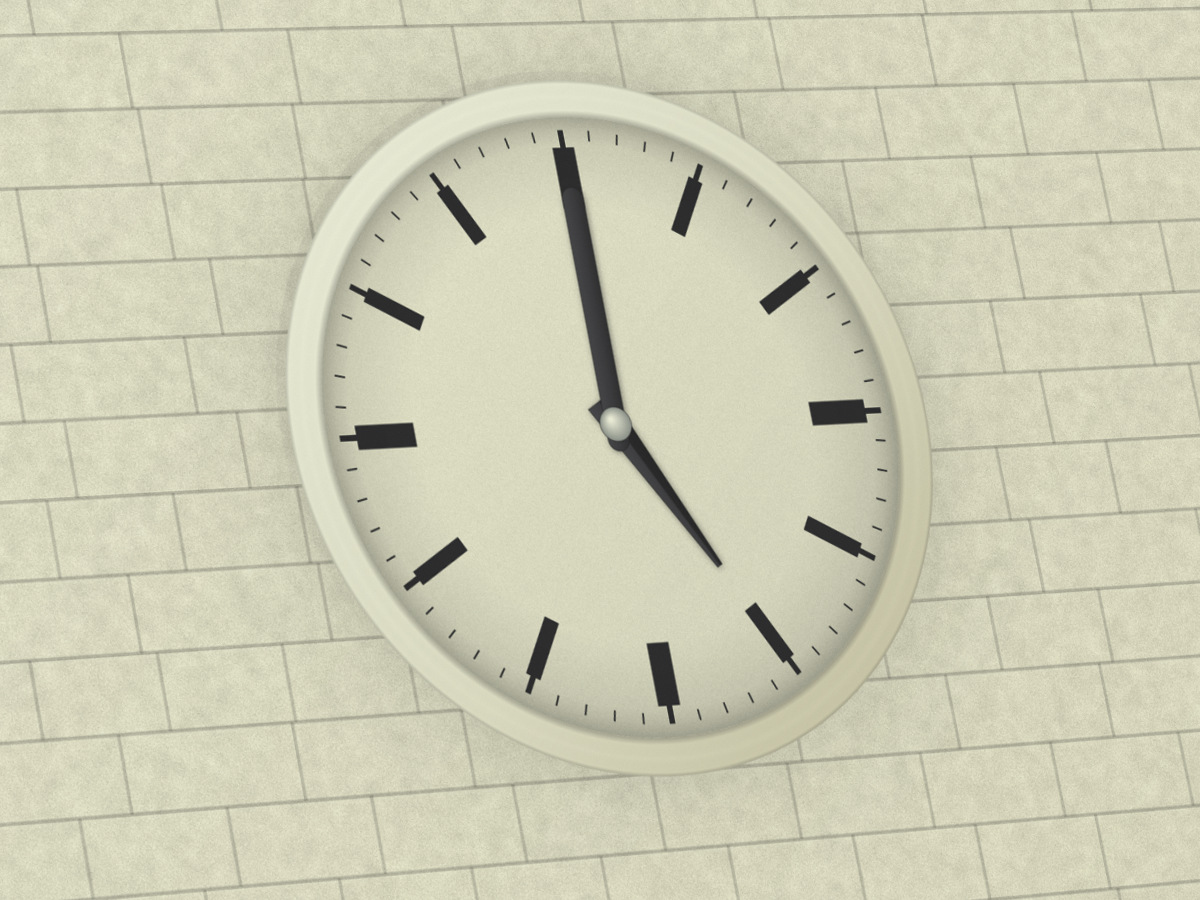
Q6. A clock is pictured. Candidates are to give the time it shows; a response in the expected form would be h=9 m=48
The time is h=5 m=0
